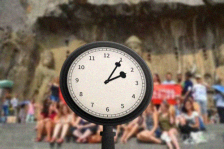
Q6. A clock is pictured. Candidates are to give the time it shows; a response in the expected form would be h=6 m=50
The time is h=2 m=5
